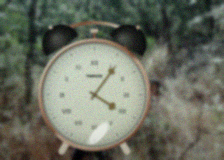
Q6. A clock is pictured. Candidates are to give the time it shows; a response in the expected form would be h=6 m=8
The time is h=4 m=6
